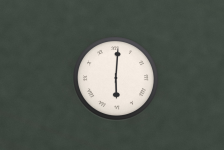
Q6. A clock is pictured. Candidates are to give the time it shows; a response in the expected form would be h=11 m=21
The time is h=6 m=1
